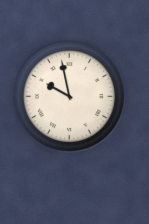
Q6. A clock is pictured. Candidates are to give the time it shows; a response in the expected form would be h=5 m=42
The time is h=9 m=58
